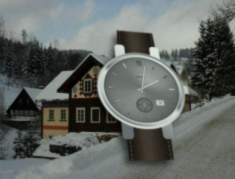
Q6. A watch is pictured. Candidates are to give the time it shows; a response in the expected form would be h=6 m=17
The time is h=2 m=2
